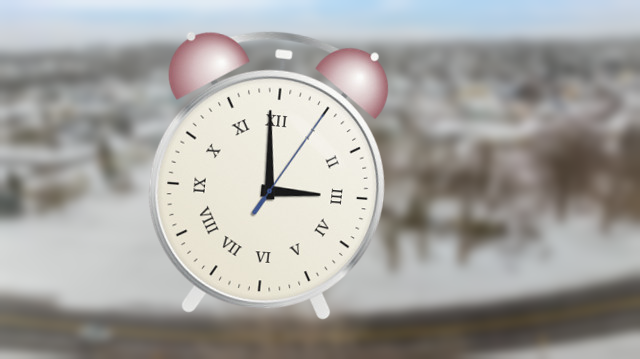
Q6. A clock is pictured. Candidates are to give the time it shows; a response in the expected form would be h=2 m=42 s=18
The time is h=2 m=59 s=5
